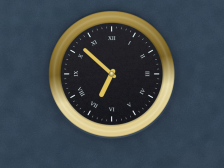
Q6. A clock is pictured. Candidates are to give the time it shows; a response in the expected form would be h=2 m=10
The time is h=6 m=52
